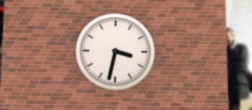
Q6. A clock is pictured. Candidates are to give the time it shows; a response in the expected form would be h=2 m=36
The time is h=3 m=32
